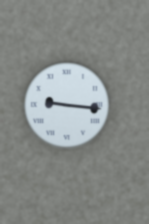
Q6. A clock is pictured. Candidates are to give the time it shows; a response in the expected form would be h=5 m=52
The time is h=9 m=16
